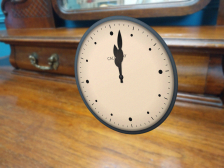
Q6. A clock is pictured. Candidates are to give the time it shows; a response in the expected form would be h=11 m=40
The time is h=12 m=2
